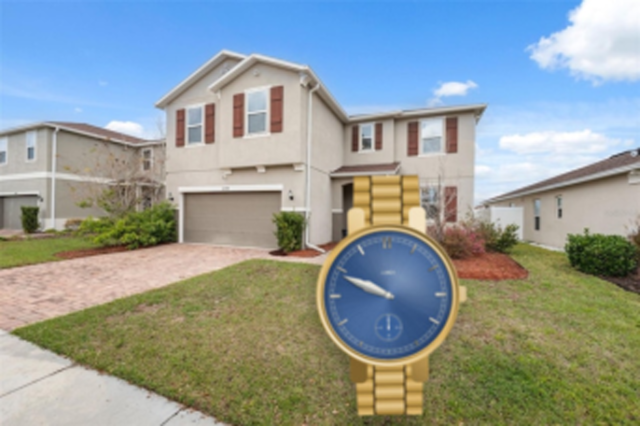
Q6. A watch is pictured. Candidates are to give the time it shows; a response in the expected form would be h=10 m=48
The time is h=9 m=49
